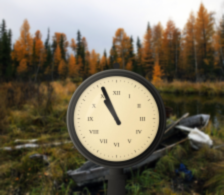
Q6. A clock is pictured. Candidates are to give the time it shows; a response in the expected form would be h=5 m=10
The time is h=10 m=56
